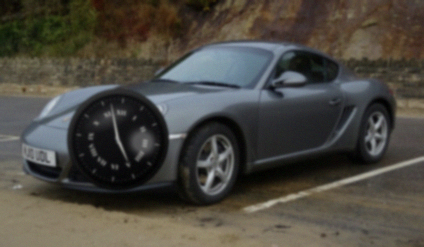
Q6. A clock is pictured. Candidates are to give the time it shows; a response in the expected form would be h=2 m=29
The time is h=4 m=57
